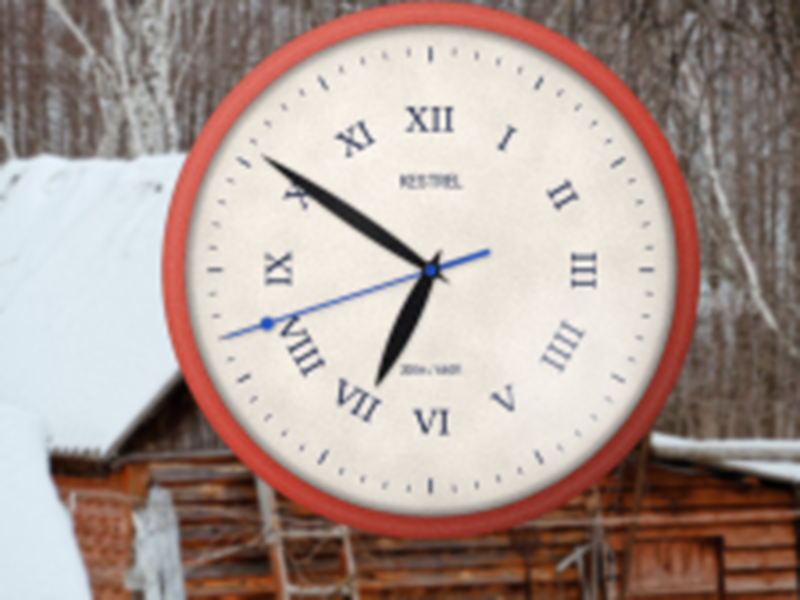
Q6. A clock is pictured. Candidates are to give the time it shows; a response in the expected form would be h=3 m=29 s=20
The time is h=6 m=50 s=42
